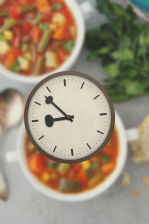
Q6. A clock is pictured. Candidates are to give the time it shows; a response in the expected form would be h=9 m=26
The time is h=8 m=53
